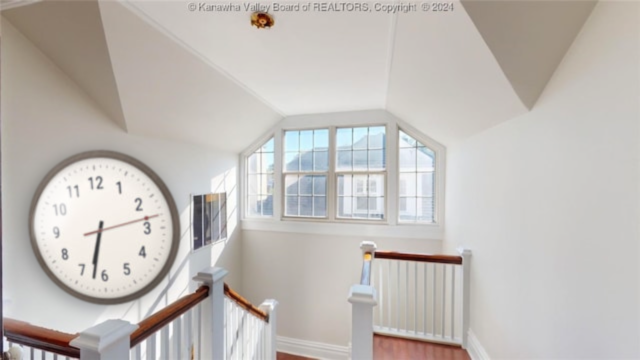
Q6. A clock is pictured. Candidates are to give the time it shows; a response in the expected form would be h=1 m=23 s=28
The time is h=6 m=32 s=13
